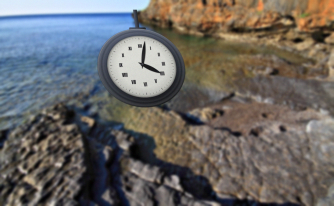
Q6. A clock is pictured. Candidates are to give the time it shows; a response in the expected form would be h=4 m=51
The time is h=4 m=2
